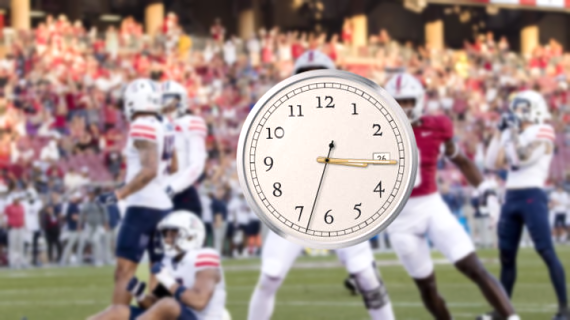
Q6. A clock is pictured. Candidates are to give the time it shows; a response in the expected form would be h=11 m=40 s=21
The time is h=3 m=15 s=33
